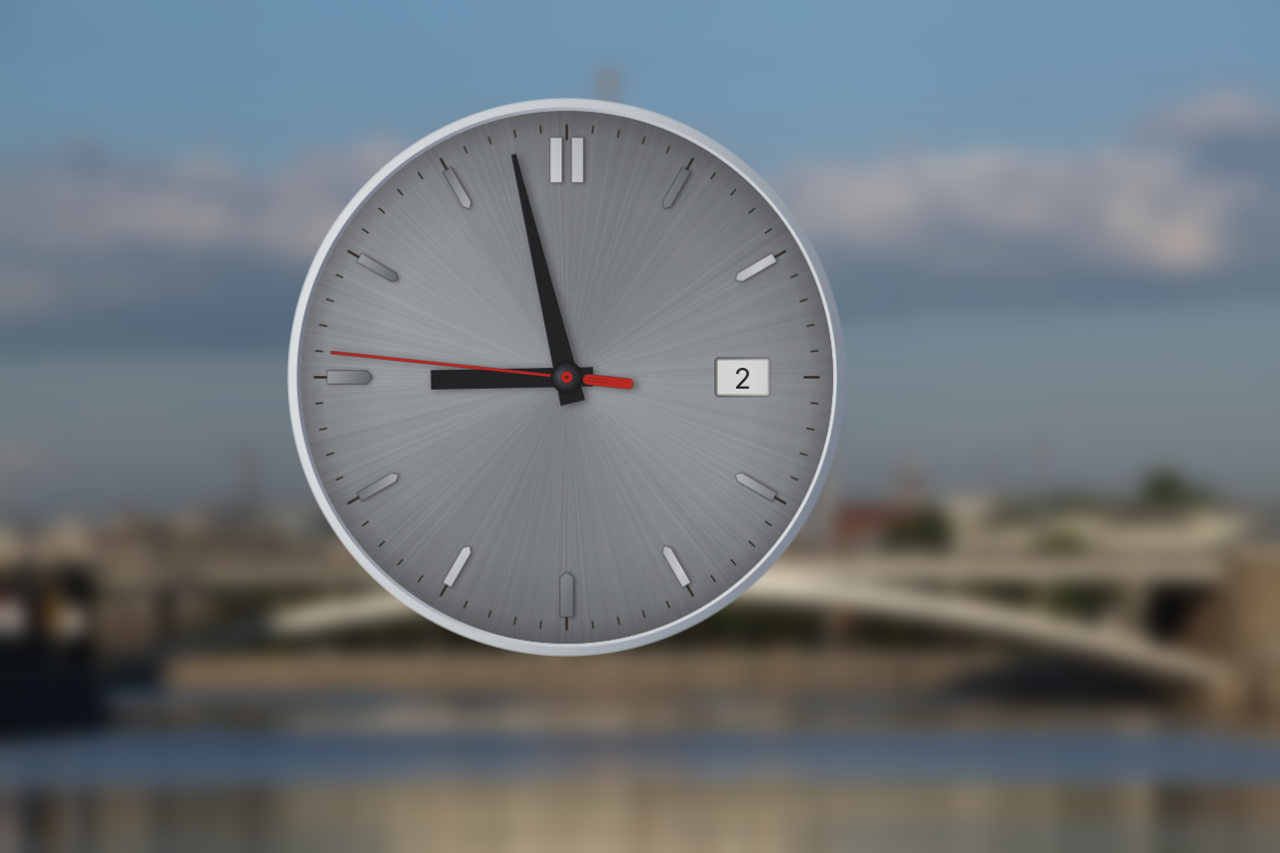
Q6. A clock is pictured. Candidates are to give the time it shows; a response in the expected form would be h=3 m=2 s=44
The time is h=8 m=57 s=46
